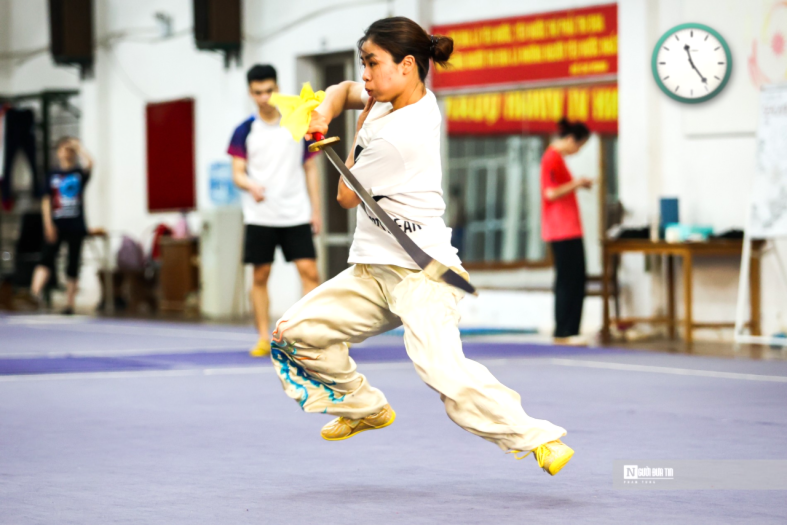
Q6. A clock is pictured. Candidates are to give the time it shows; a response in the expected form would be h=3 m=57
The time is h=11 m=24
